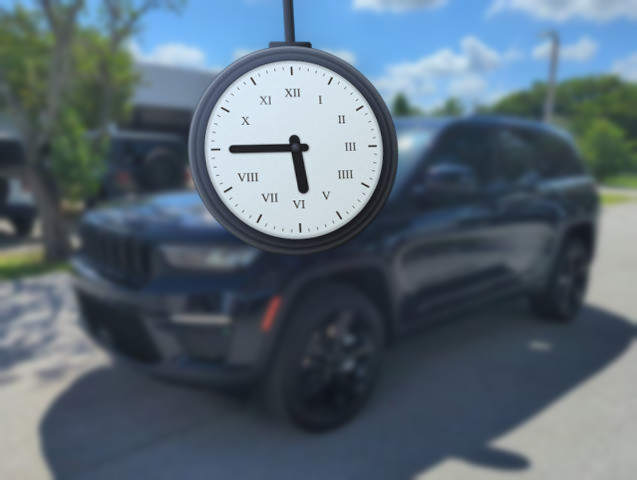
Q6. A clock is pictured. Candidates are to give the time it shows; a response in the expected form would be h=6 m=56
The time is h=5 m=45
